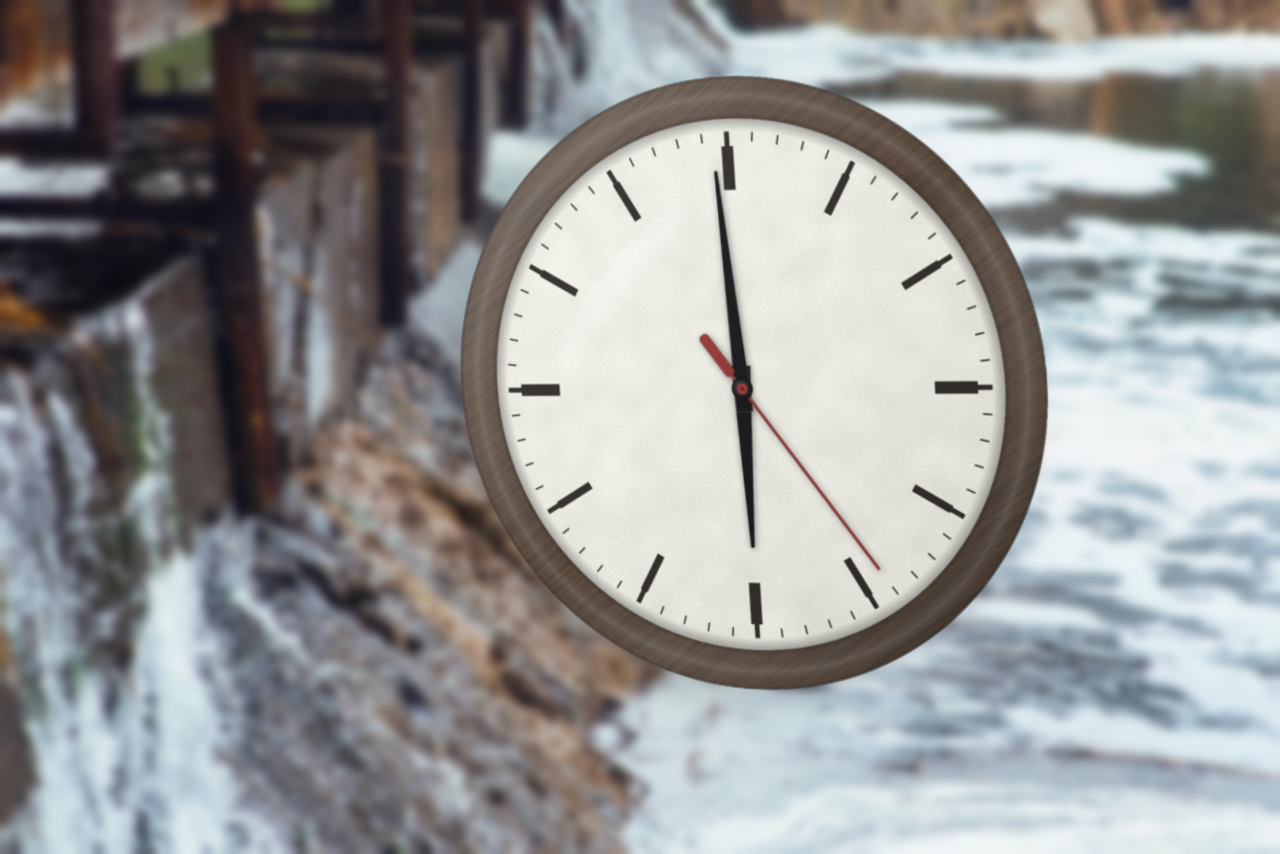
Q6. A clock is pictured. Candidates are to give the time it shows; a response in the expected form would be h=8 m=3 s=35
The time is h=5 m=59 s=24
